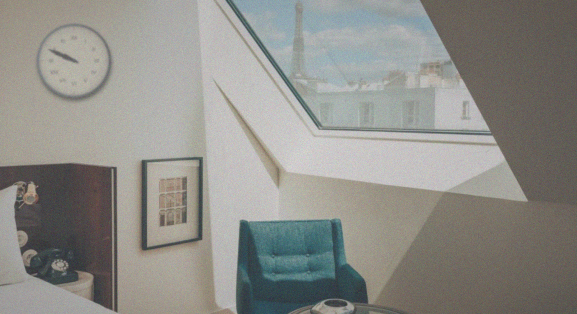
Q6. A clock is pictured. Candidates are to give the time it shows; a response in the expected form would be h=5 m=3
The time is h=9 m=49
